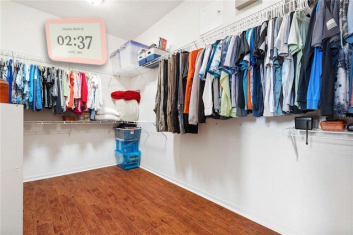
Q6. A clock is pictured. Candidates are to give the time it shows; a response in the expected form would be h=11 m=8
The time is h=2 m=37
